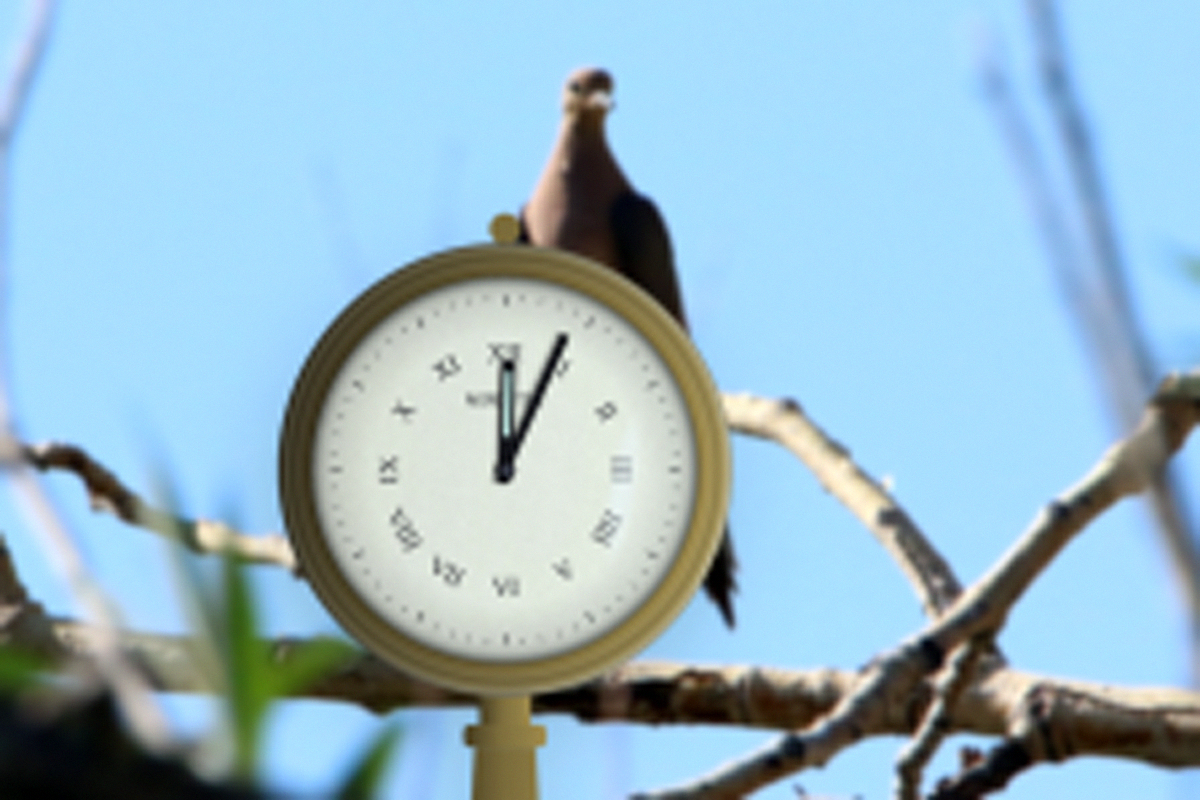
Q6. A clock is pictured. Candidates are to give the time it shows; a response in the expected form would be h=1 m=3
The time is h=12 m=4
